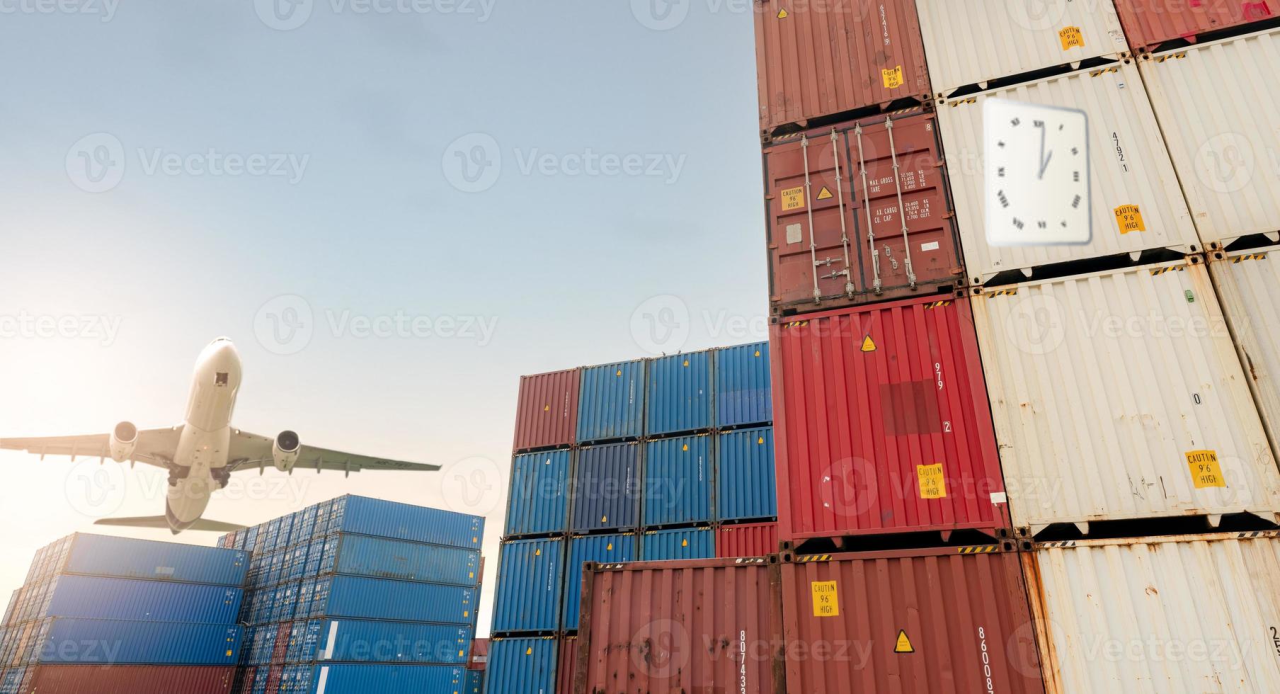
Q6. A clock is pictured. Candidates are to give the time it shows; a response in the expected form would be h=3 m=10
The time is h=1 m=1
